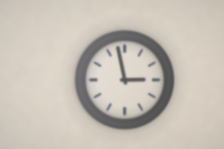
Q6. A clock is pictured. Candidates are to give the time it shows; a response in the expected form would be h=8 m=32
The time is h=2 m=58
